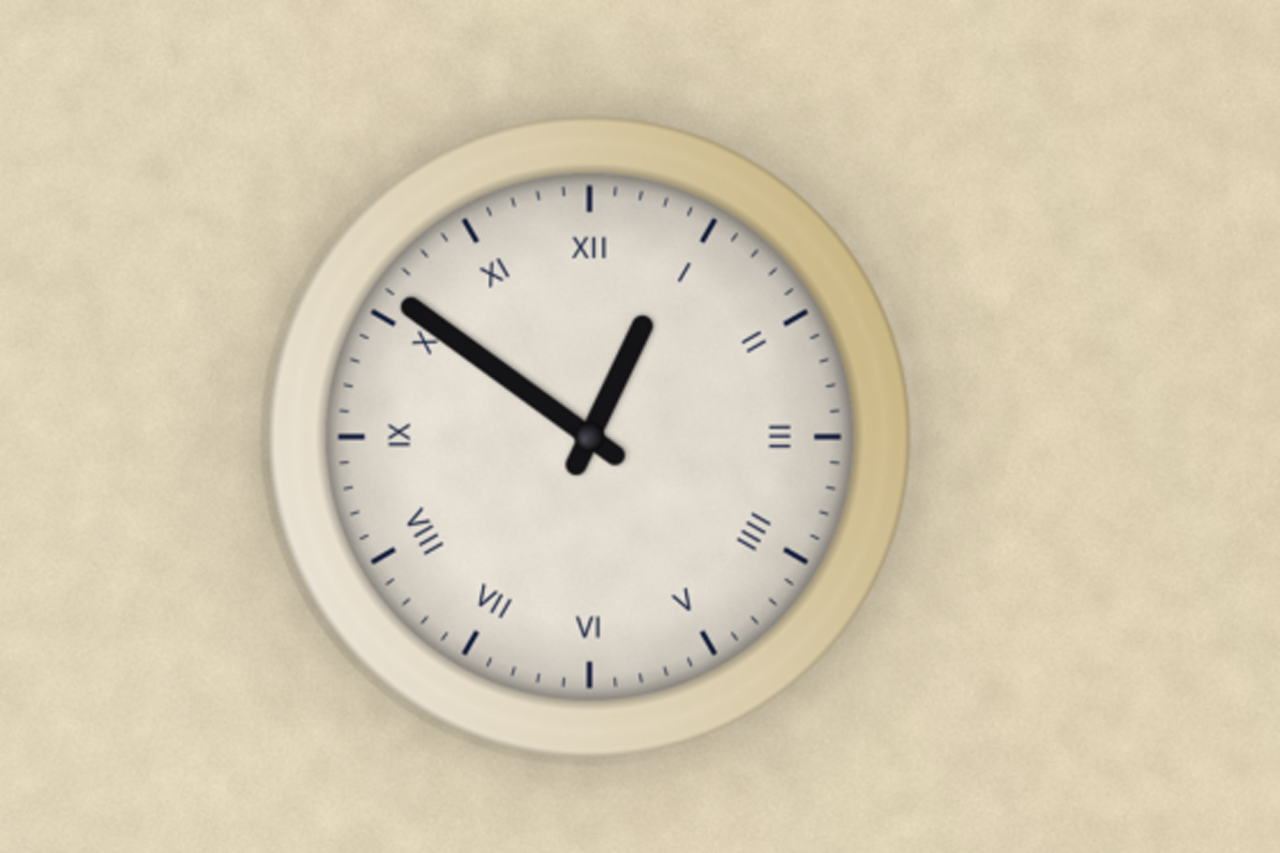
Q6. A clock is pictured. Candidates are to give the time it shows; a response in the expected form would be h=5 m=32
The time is h=12 m=51
